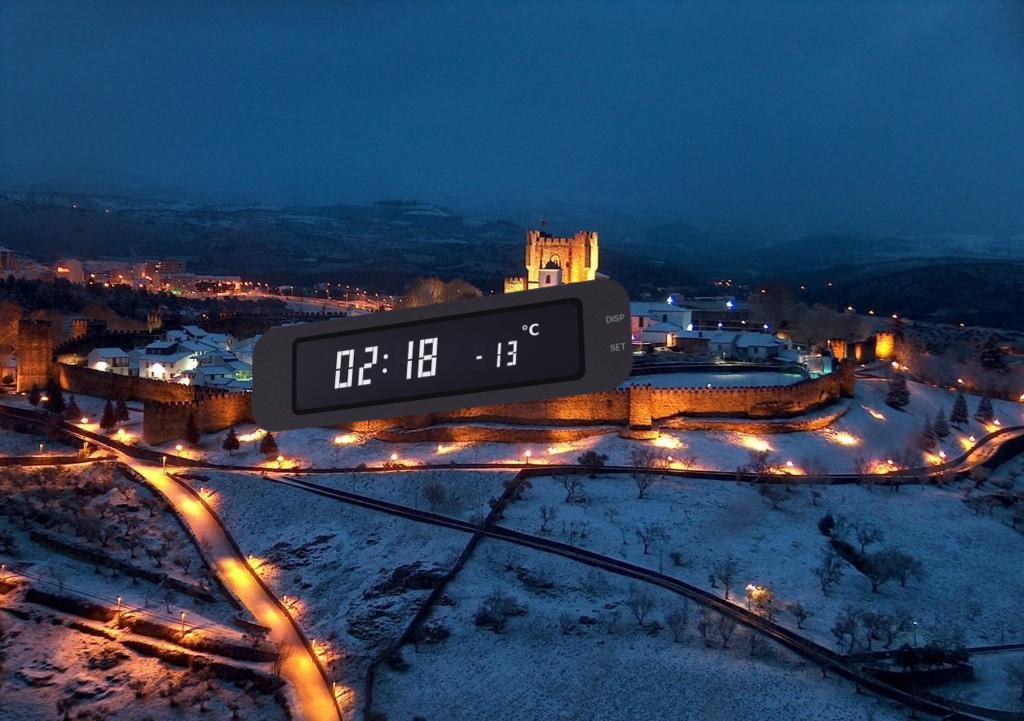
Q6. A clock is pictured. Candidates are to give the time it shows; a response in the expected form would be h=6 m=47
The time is h=2 m=18
